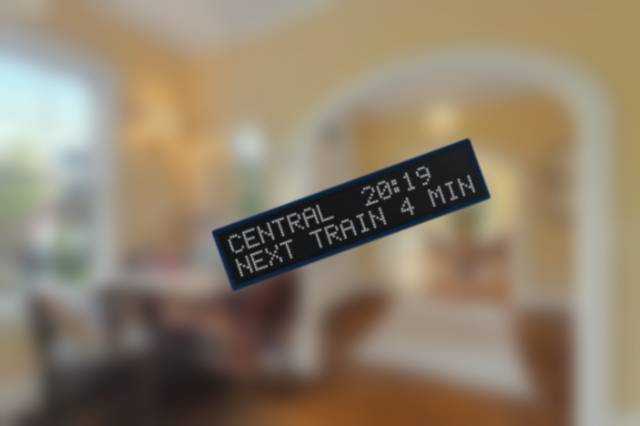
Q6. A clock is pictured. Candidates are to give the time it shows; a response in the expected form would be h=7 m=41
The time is h=20 m=19
